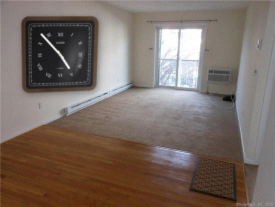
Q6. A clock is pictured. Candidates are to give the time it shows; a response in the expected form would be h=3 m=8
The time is h=4 m=53
